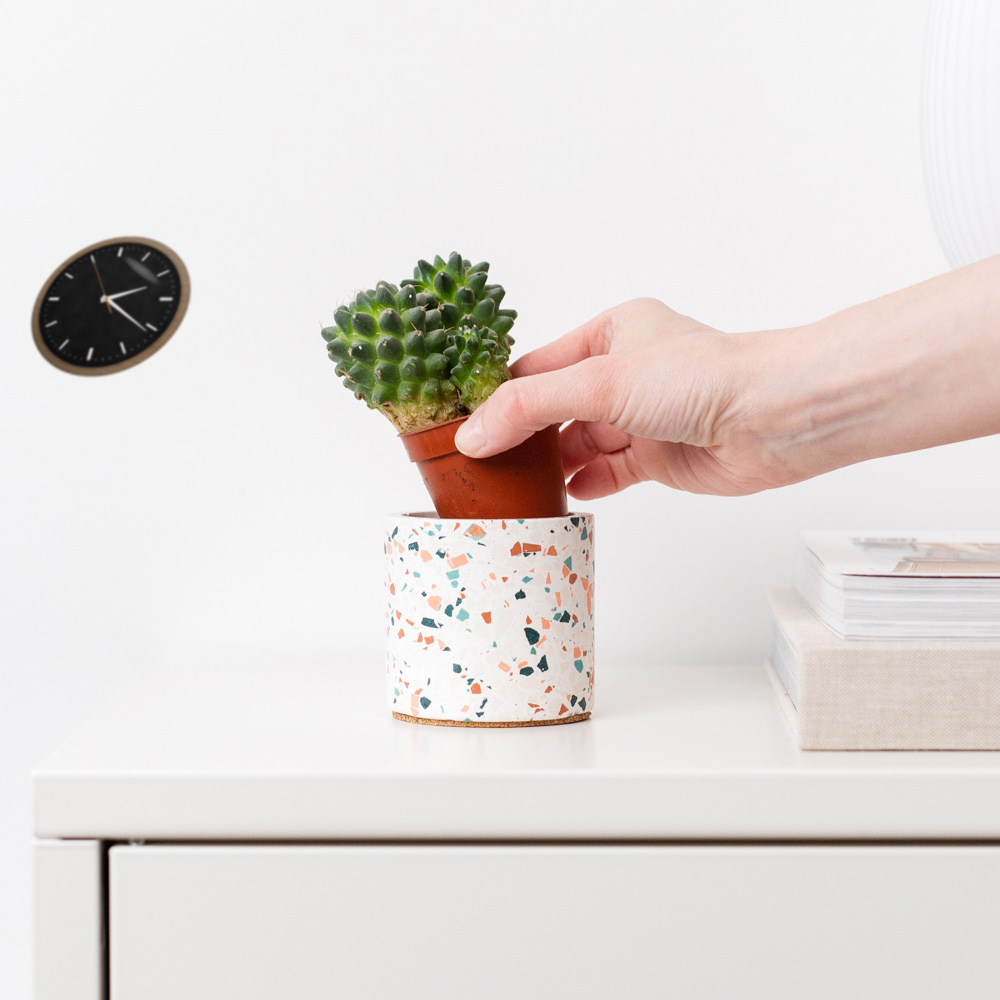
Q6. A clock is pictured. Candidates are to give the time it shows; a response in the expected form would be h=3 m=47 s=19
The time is h=2 m=20 s=55
